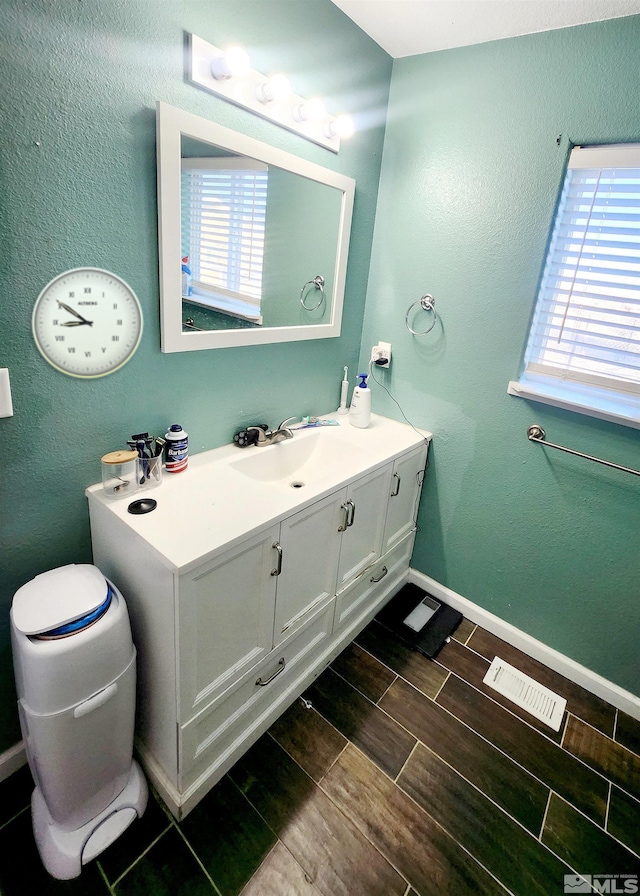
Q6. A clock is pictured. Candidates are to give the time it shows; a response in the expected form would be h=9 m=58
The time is h=8 m=51
